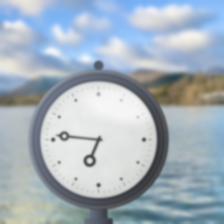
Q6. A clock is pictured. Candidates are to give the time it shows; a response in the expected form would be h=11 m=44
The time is h=6 m=46
